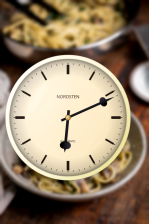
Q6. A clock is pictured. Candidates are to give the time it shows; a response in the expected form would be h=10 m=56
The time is h=6 m=11
